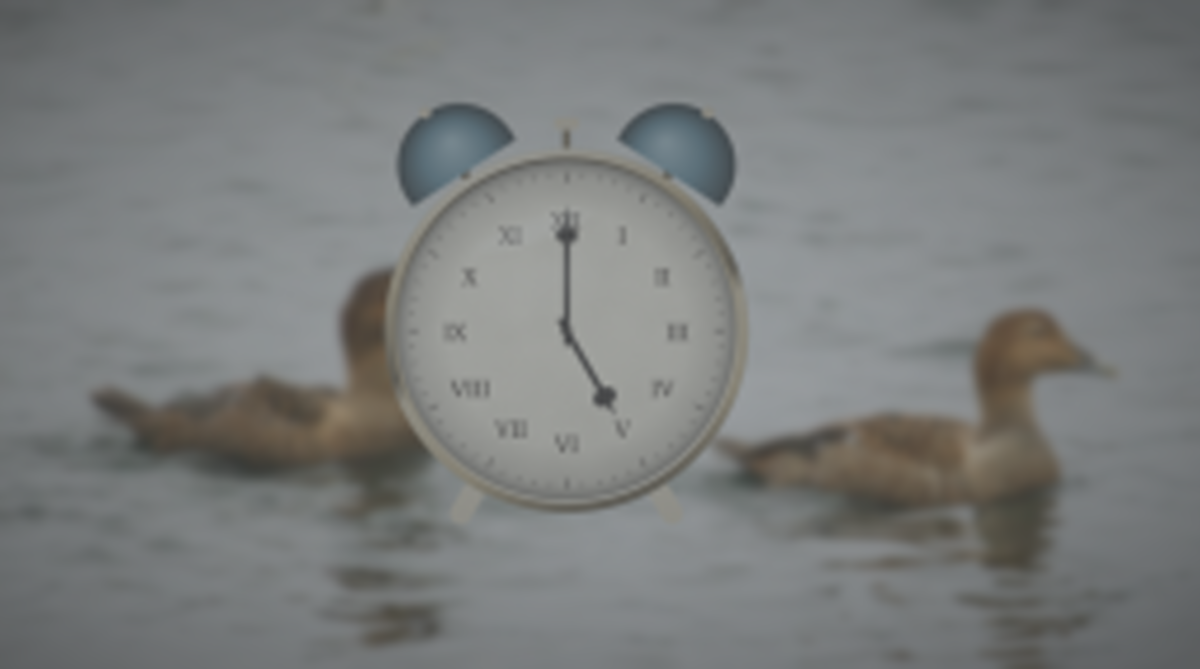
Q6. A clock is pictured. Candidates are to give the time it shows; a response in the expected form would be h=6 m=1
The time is h=5 m=0
